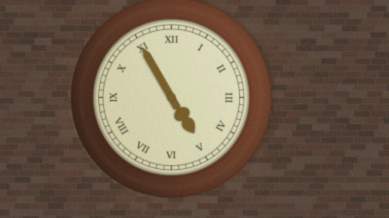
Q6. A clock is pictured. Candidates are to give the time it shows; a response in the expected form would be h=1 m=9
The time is h=4 m=55
